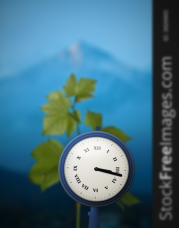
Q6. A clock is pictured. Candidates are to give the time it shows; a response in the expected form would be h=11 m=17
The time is h=3 m=17
